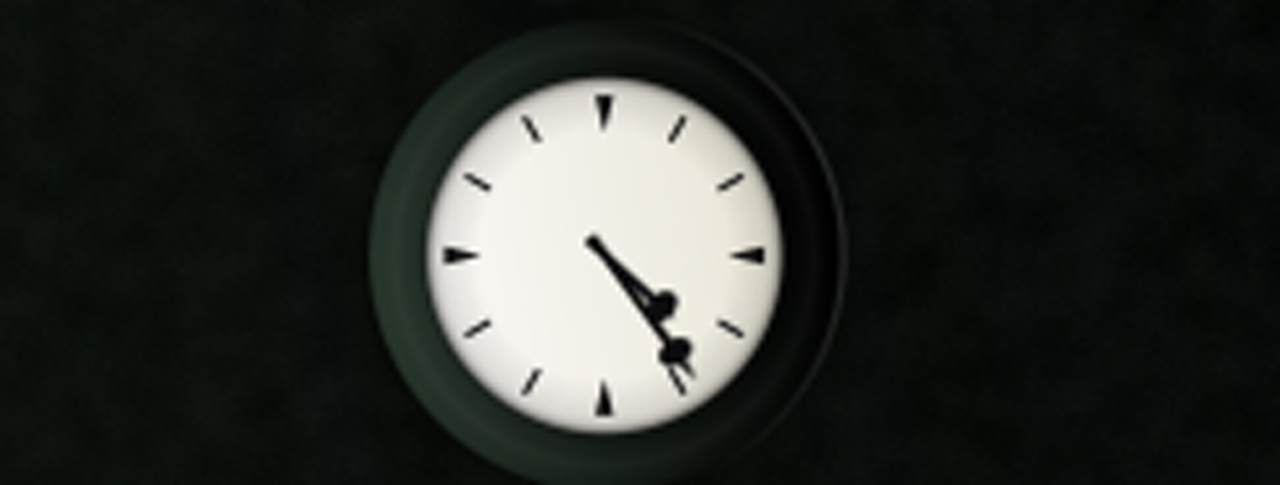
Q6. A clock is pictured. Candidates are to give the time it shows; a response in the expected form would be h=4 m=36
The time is h=4 m=24
